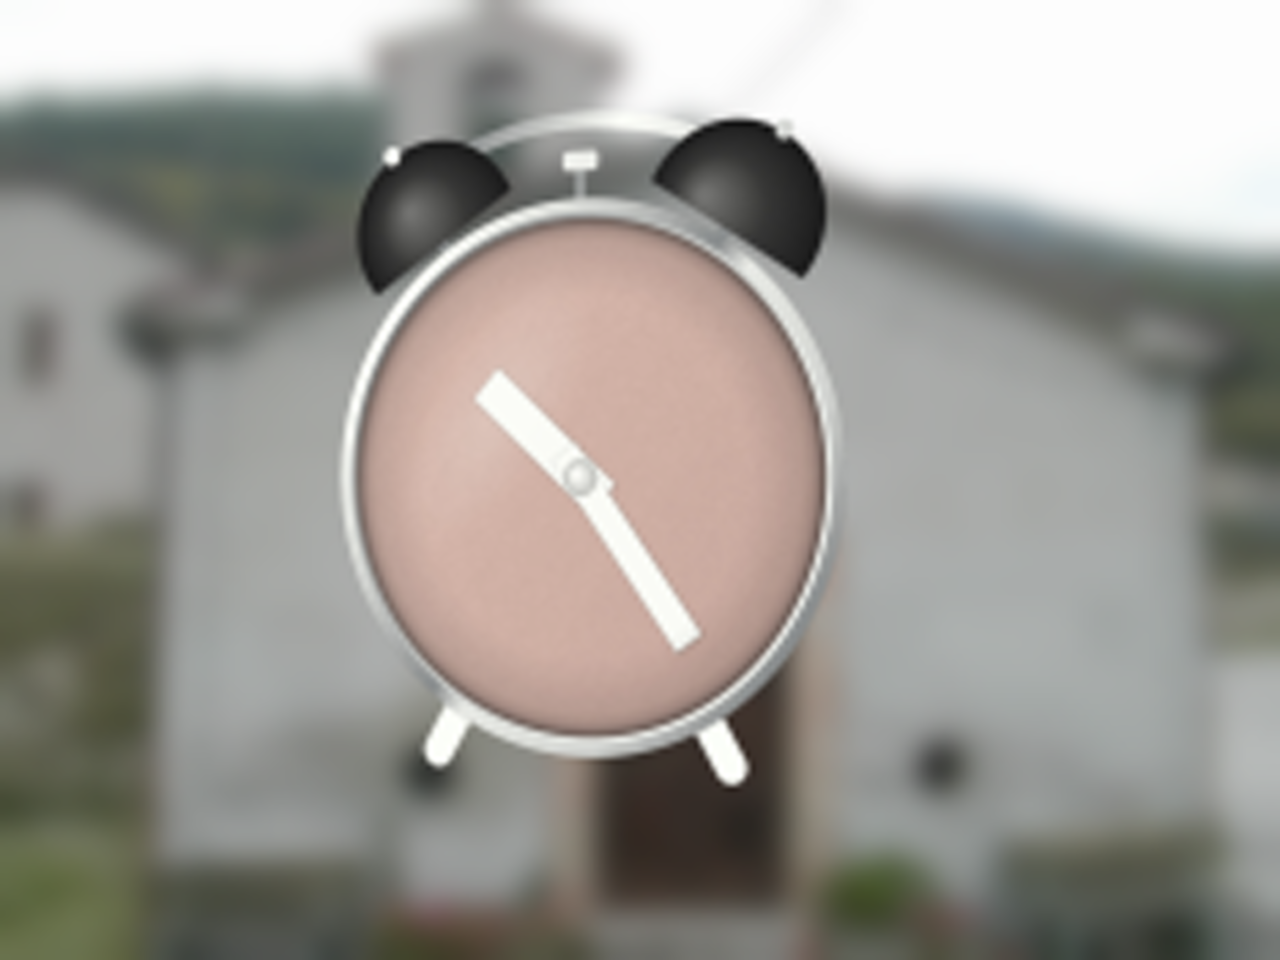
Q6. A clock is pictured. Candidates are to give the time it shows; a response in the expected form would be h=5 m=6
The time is h=10 m=24
